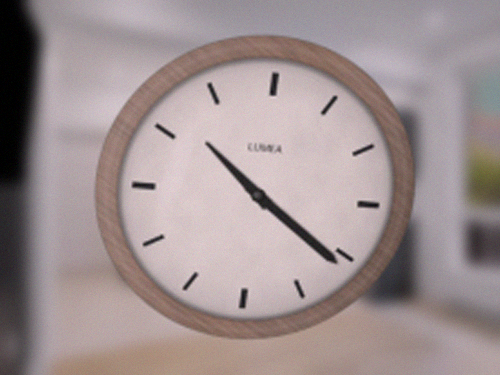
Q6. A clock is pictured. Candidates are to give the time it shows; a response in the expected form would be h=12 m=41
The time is h=10 m=21
